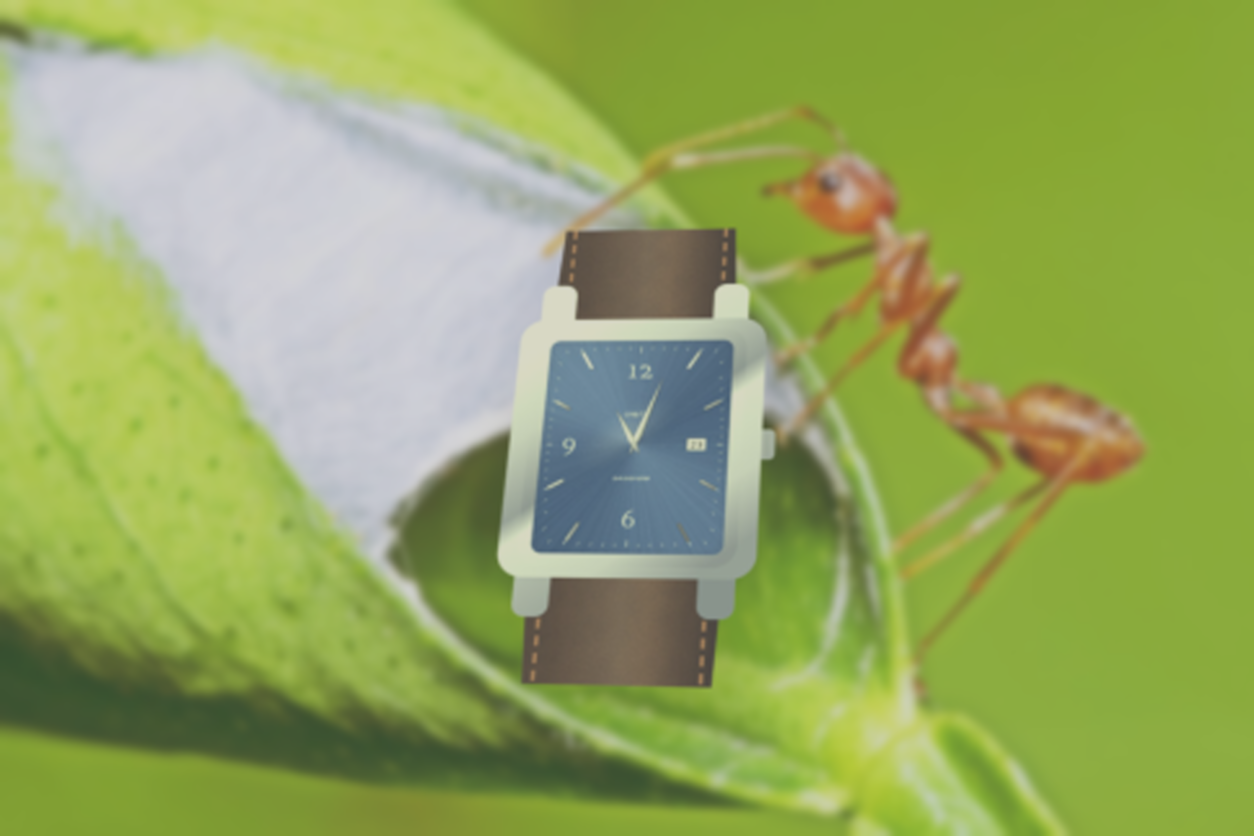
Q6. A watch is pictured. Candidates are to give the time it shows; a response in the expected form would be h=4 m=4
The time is h=11 m=3
